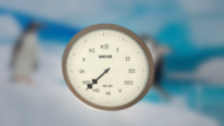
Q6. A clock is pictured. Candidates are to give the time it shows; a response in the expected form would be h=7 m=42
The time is h=7 m=38
